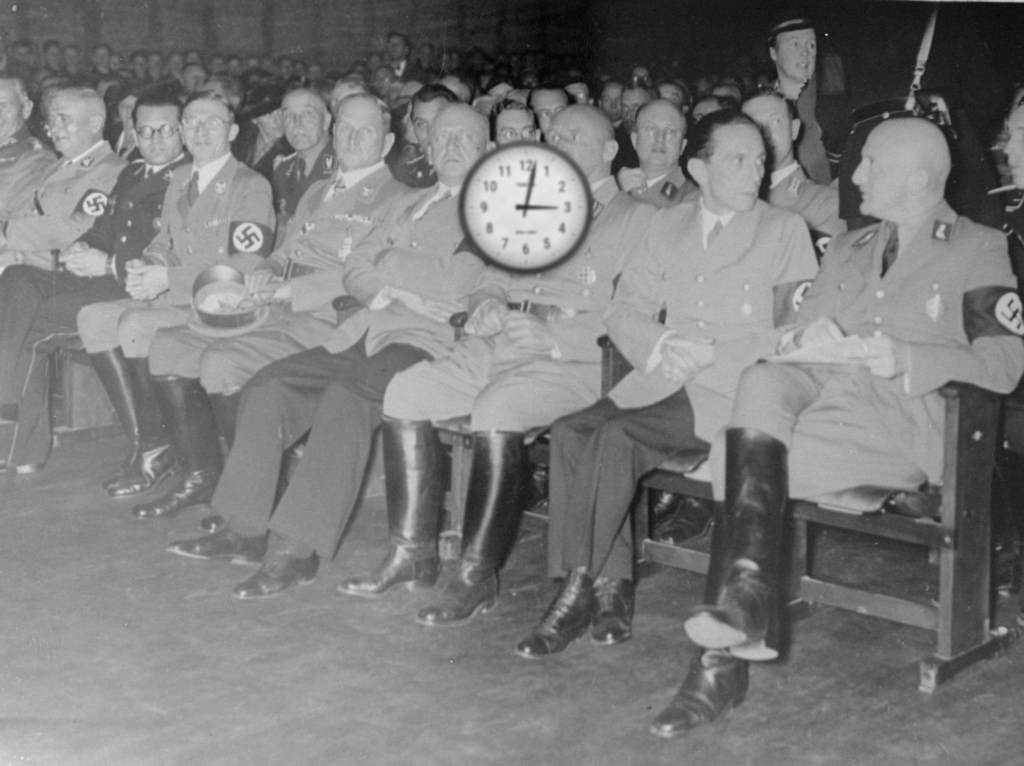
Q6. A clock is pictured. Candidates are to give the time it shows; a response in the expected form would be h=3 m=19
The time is h=3 m=2
